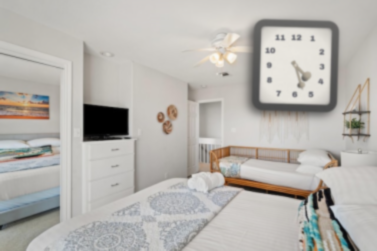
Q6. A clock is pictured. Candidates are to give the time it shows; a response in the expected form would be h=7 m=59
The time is h=4 m=27
